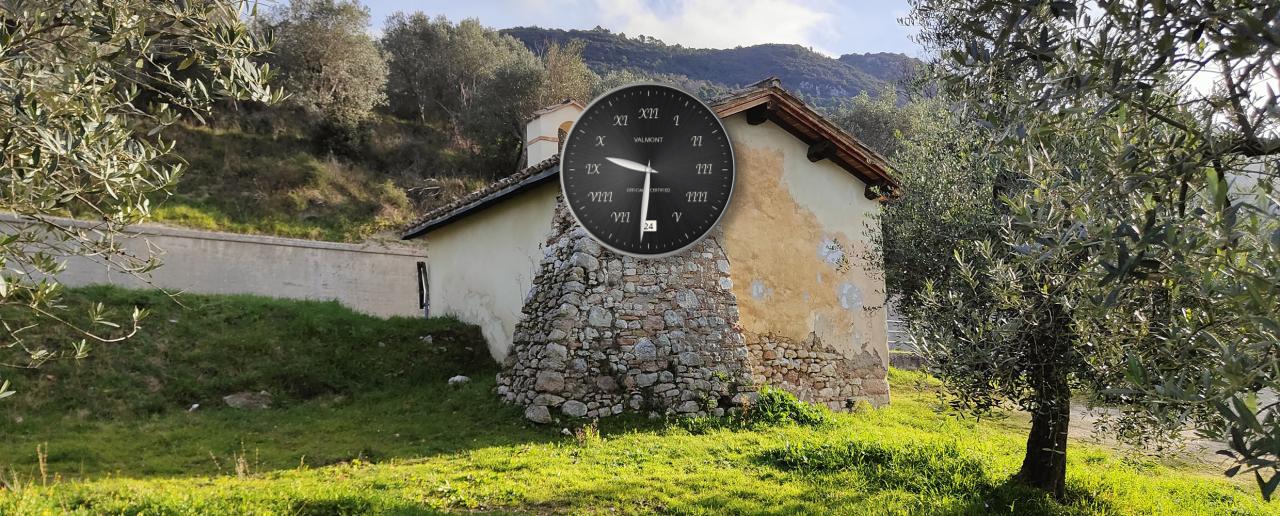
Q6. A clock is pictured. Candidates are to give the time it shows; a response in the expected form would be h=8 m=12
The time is h=9 m=31
